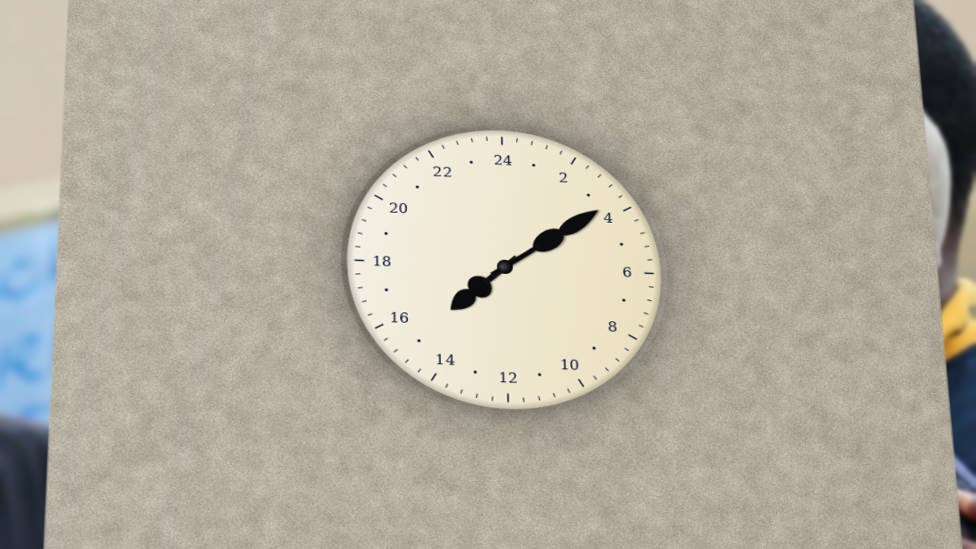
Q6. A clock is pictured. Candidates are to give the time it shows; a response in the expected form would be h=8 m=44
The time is h=15 m=9
